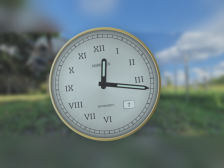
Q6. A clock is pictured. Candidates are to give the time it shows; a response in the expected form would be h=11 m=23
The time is h=12 m=17
